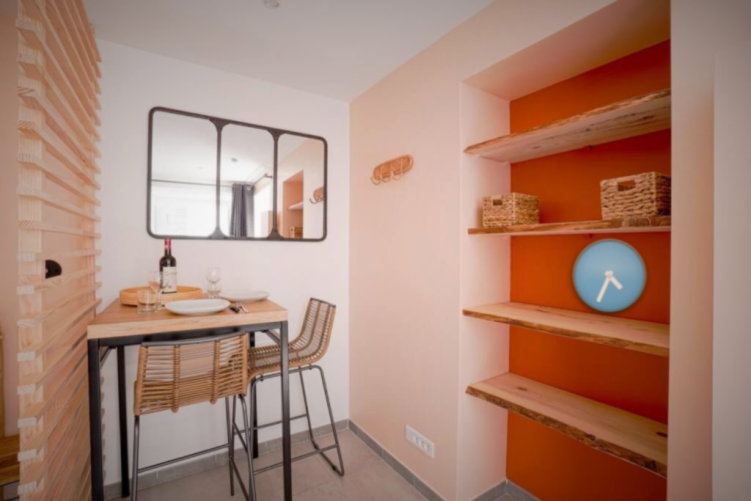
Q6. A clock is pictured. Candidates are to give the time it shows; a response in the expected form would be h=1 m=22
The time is h=4 m=34
